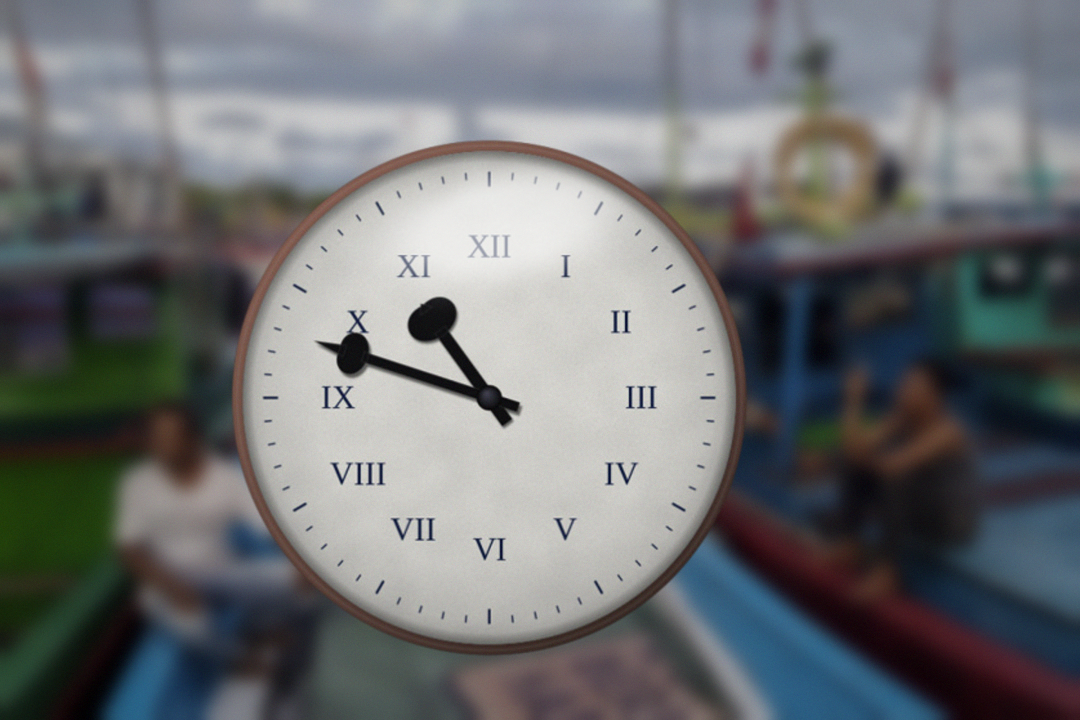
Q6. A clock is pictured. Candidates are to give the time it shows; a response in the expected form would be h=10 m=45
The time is h=10 m=48
